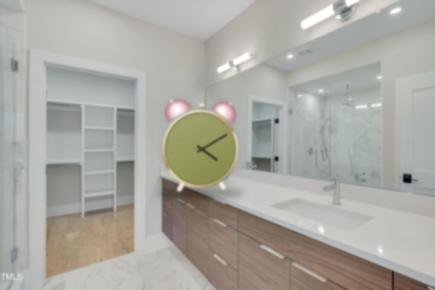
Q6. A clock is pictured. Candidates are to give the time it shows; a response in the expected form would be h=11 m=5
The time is h=4 m=10
